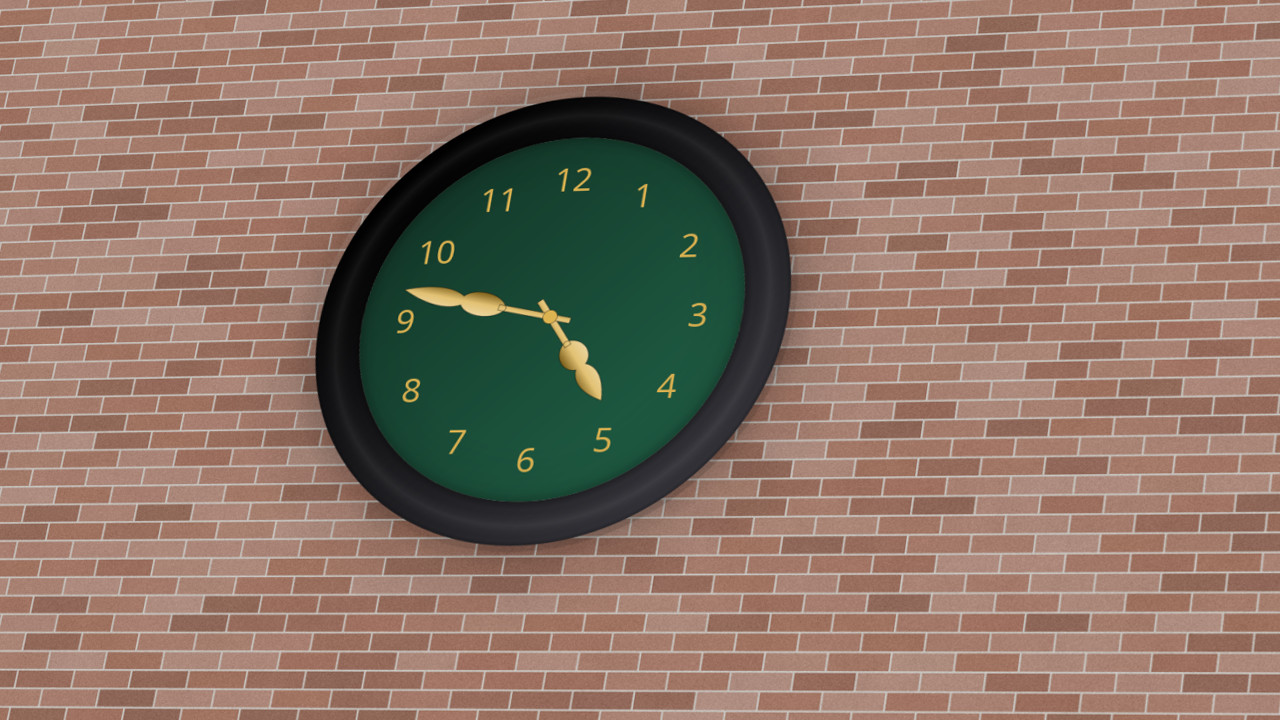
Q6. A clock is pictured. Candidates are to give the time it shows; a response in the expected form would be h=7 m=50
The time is h=4 m=47
